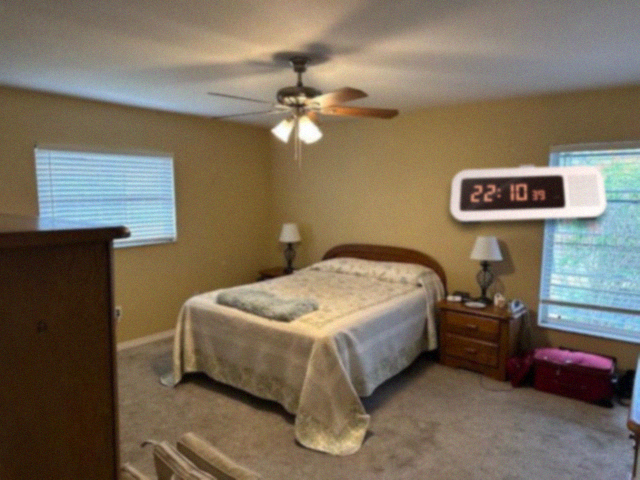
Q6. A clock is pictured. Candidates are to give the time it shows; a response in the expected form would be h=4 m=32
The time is h=22 m=10
